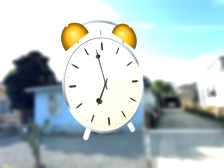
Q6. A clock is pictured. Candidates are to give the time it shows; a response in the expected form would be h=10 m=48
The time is h=6 m=58
